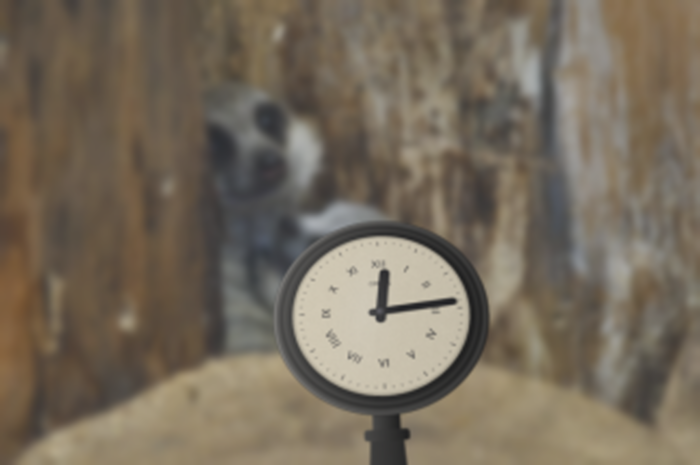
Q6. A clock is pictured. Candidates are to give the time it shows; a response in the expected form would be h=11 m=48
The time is h=12 m=14
